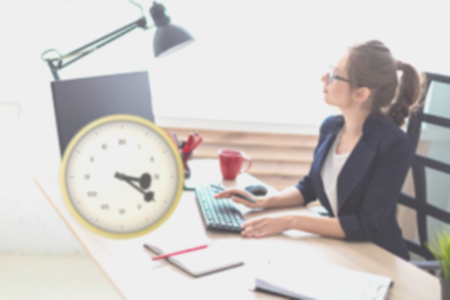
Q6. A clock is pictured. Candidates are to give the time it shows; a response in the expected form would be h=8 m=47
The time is h=3 m=21
